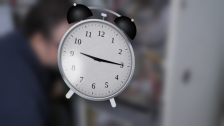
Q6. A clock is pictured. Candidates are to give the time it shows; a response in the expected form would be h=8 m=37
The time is h=9 m=15
